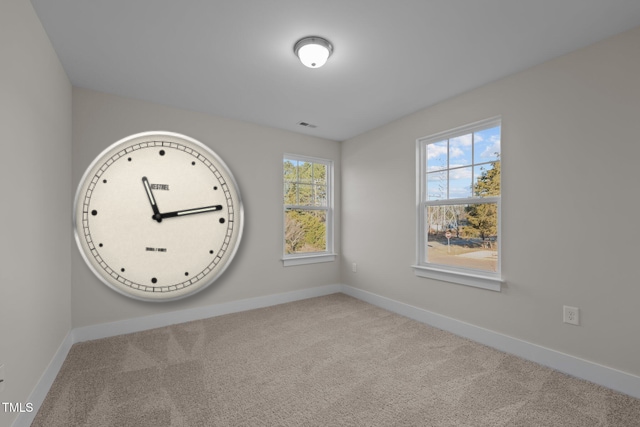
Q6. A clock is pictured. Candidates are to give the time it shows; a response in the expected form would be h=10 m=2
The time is h=11 m=13
